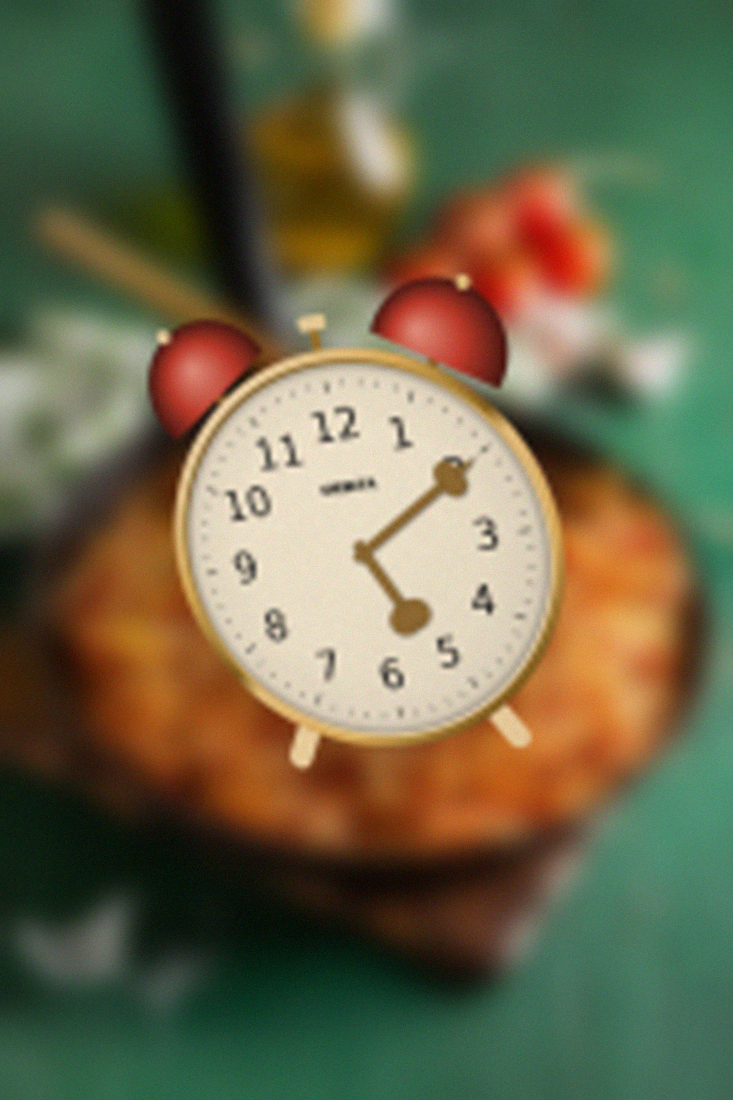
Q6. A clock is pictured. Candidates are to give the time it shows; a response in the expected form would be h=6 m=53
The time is h=5 m=10
